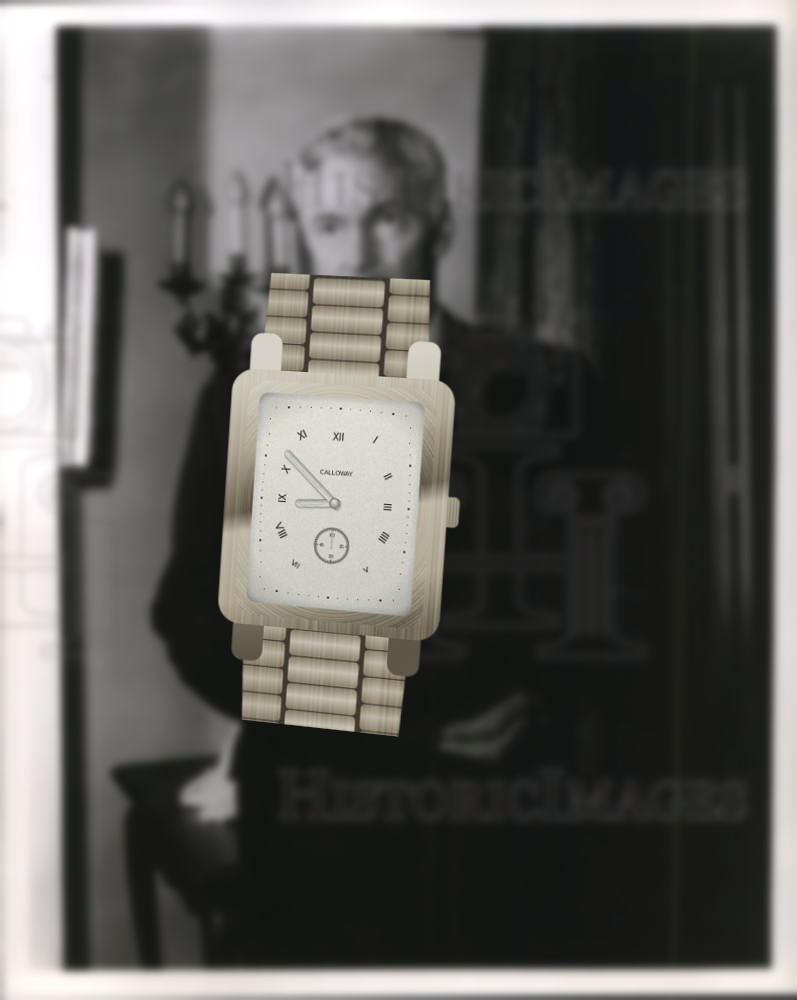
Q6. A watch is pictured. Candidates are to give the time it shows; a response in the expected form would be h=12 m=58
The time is h=8 m=52
